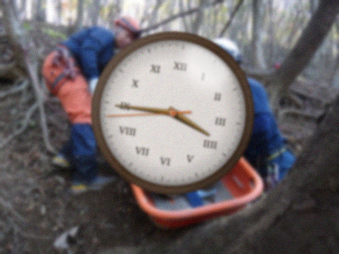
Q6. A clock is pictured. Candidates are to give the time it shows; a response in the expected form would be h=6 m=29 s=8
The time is h=3 m=44 s=43
